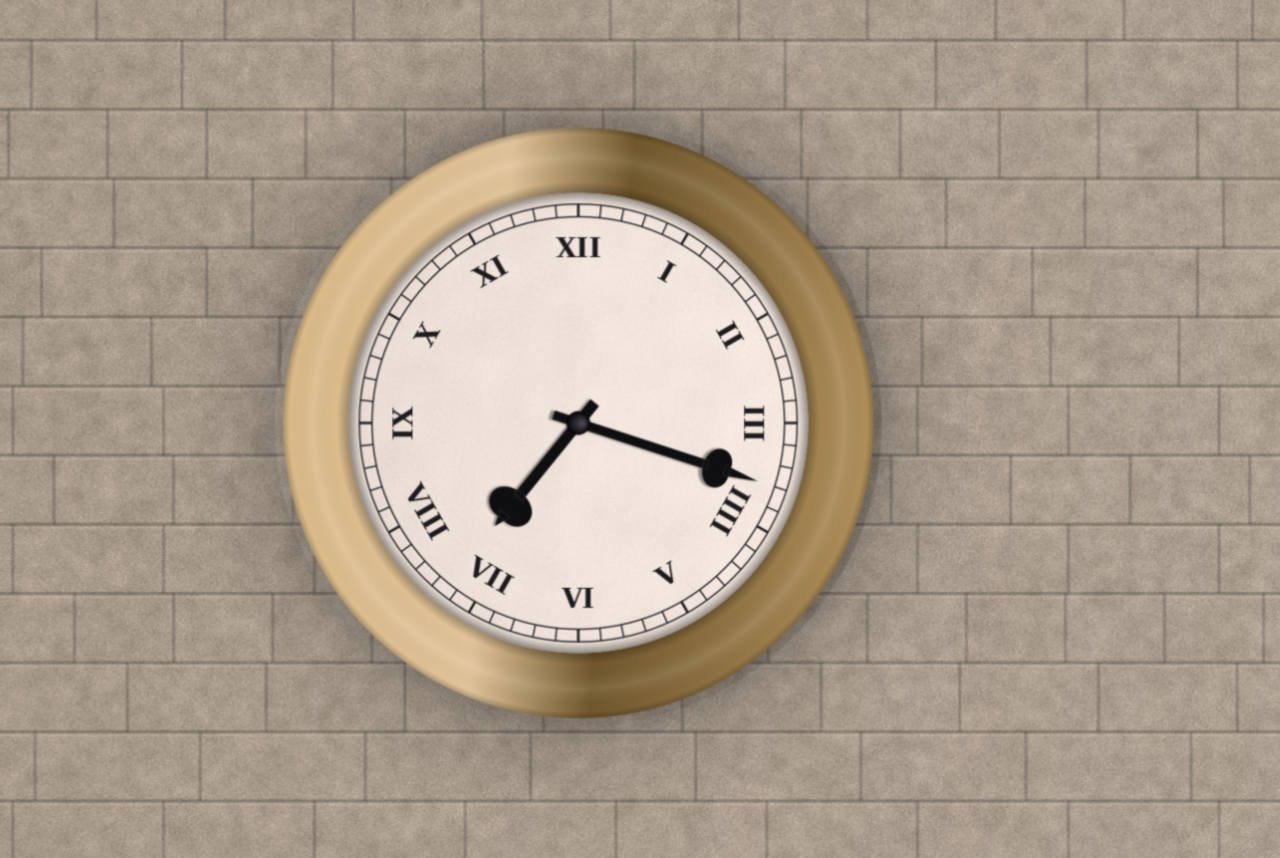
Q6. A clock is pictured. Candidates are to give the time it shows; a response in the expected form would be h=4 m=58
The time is h=7 m=18
